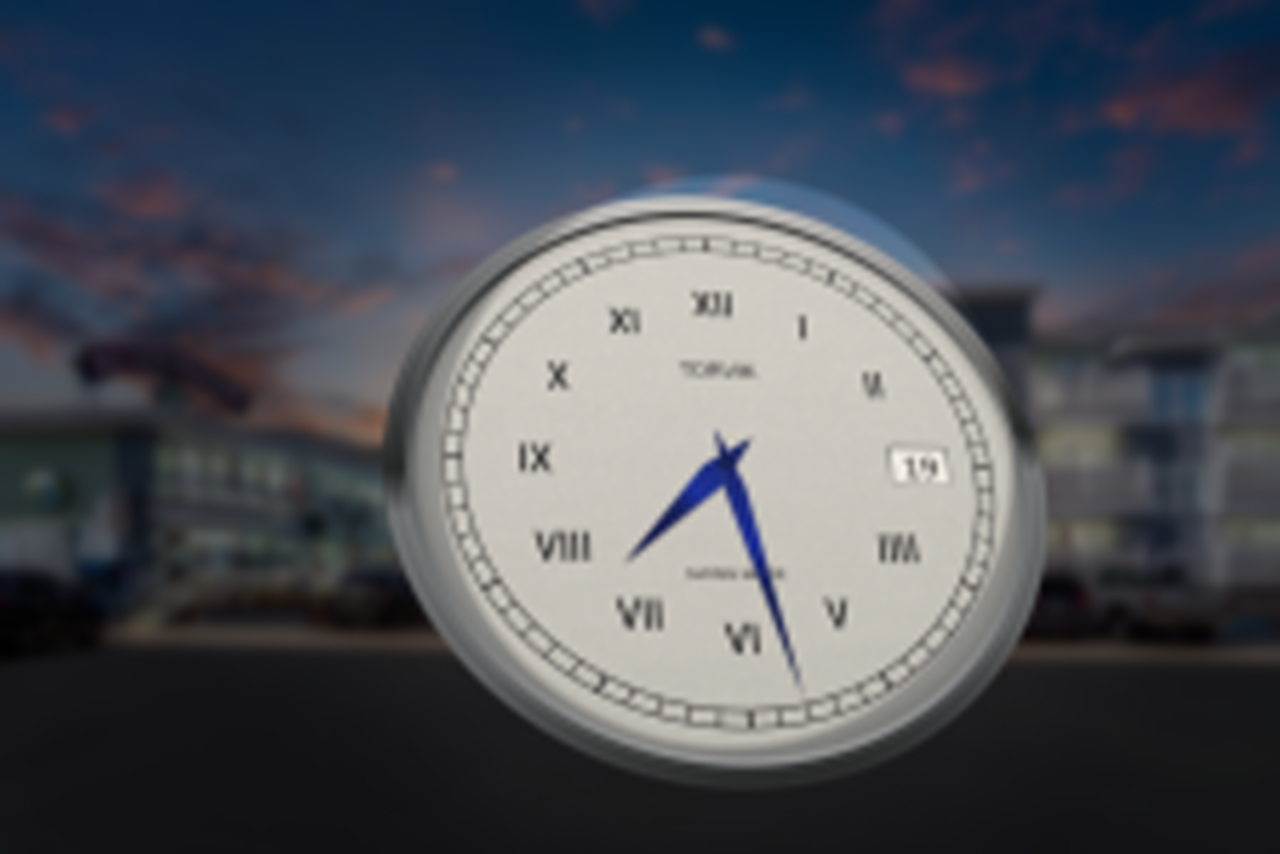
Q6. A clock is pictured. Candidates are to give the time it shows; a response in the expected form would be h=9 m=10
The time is h=7 m=28
